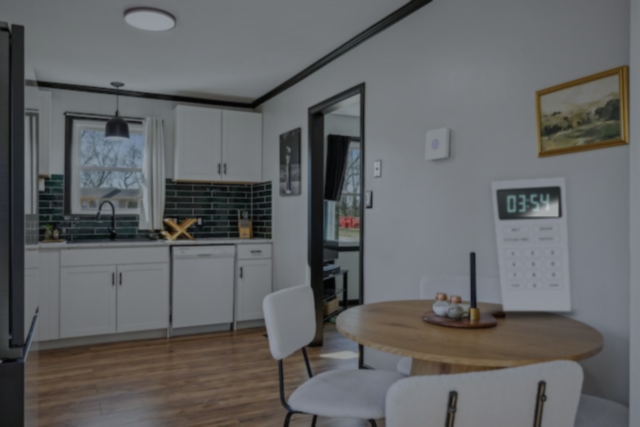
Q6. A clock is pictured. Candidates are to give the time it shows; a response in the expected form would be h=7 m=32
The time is h=3 m=54
